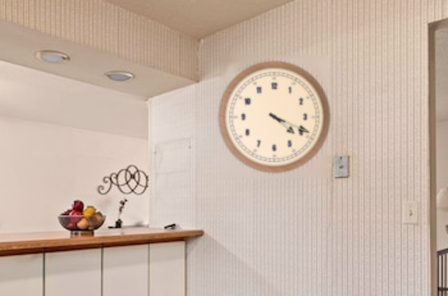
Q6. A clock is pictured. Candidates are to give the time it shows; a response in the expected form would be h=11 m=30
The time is h=4 m=19
